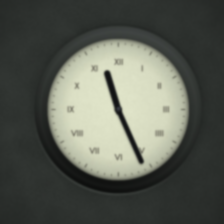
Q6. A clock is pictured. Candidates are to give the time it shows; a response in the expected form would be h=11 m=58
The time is h=11 m=26
